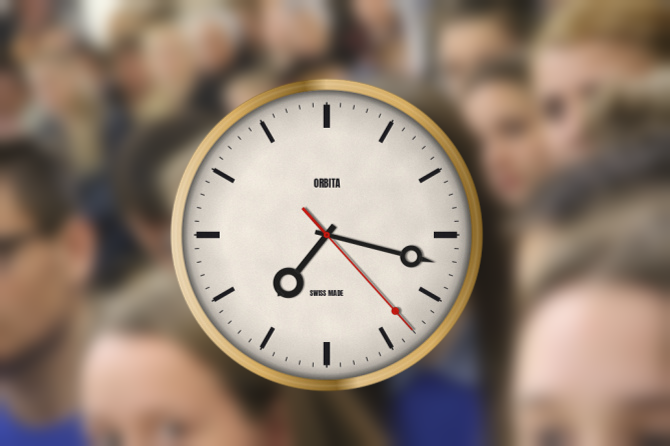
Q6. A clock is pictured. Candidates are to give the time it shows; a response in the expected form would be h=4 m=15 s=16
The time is h=7 m=17 s=23
